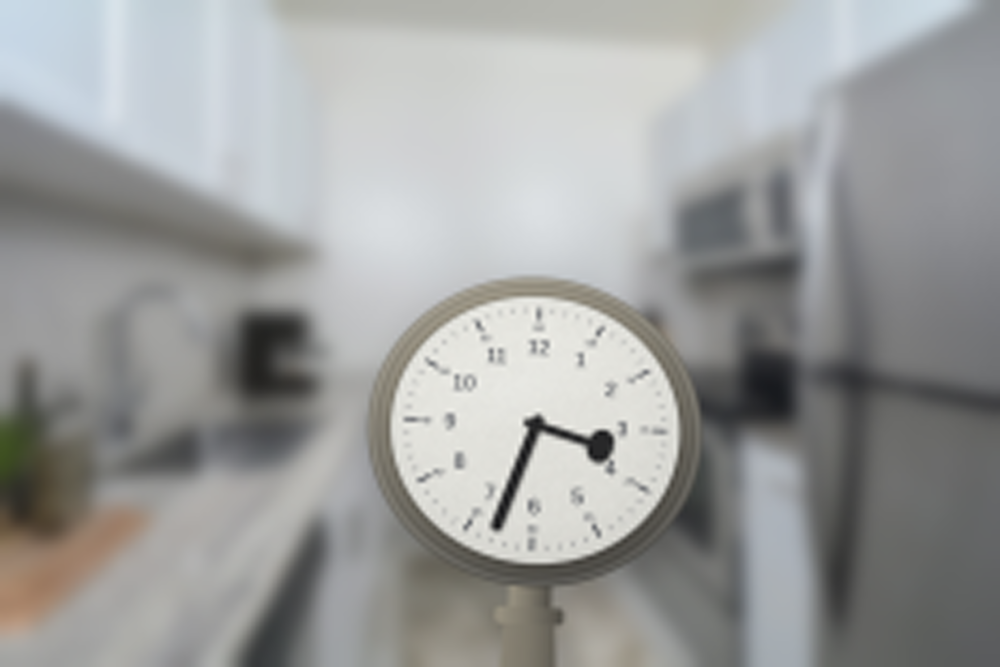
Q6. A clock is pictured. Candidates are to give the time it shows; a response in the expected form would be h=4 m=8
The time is h=3 m=33
